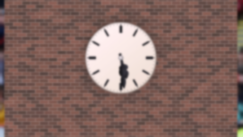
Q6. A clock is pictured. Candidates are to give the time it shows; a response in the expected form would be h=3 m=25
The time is h=5 m=29
